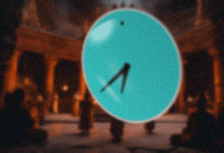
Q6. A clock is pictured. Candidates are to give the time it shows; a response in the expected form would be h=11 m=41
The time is h=6 m=39
